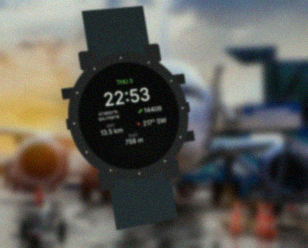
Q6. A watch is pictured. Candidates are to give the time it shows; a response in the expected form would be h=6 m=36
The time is h=22 m=53
